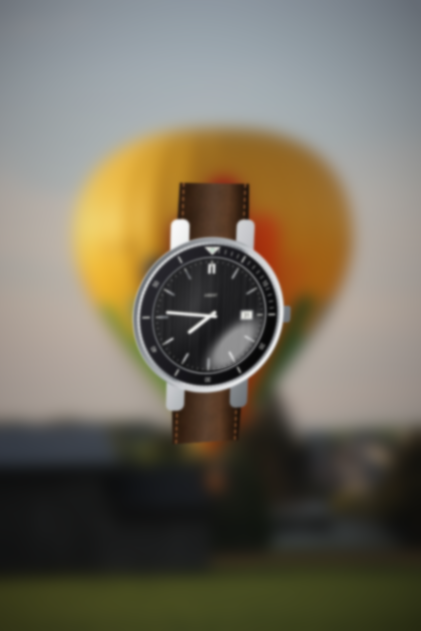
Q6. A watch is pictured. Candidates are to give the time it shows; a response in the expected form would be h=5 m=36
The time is h=7 m=46
